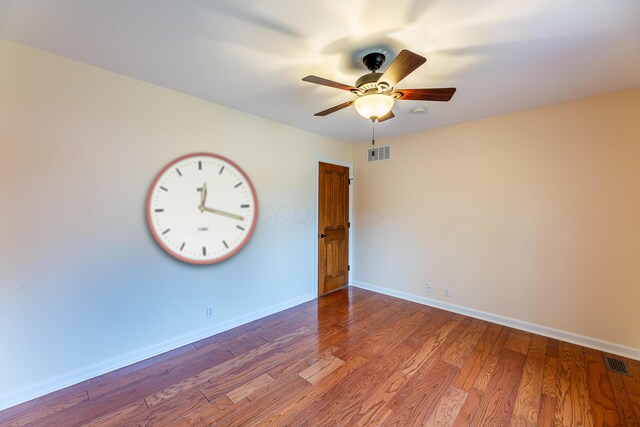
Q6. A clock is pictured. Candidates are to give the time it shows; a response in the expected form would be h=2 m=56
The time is h=12 m=18
